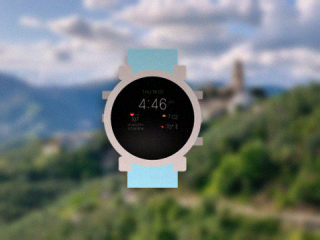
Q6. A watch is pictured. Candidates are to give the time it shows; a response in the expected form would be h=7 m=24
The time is h=4 m=46
